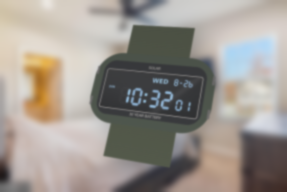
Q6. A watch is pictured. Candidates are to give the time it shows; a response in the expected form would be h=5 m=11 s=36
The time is h=10 m=32 s=1
